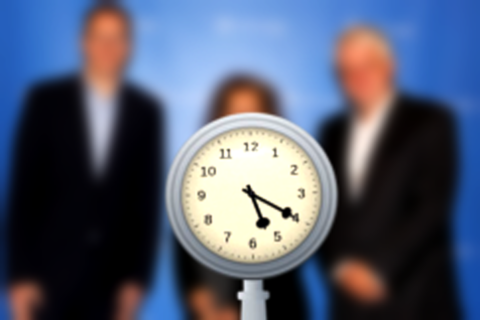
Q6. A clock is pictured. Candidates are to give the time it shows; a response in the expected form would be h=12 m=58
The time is h=5 m=20
